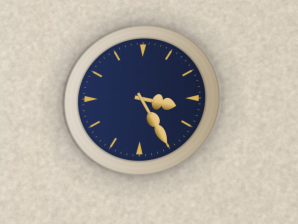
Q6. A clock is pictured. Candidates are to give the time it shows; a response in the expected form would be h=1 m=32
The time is h=3 m=25
